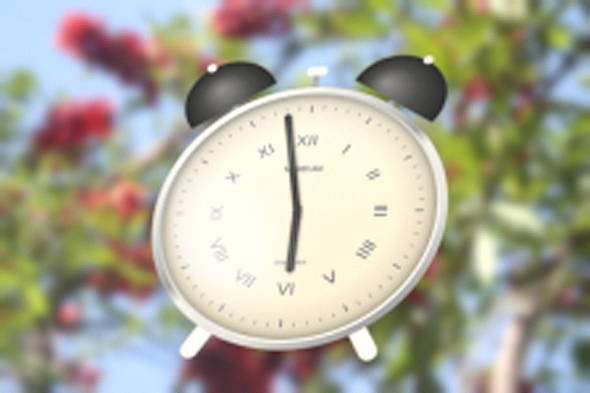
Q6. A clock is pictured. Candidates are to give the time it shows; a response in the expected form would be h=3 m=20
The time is h=5 m=58
